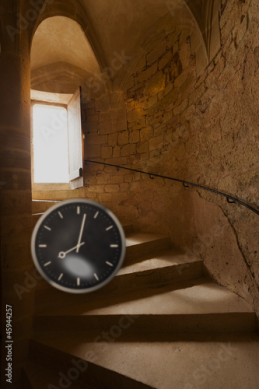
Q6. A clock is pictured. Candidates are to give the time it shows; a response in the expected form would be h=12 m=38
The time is h=8 m=2
